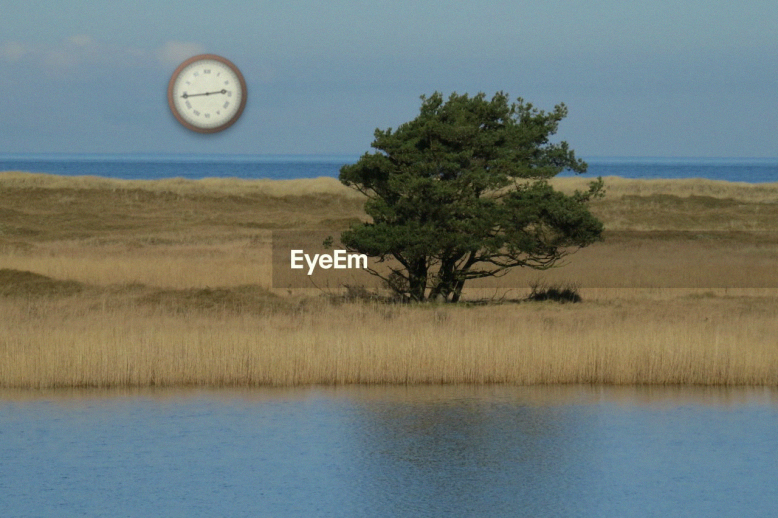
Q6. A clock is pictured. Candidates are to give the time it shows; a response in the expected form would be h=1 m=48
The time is h=2 m=44
